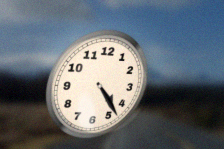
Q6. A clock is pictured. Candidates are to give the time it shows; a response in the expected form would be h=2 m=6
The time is h=4 m=23
